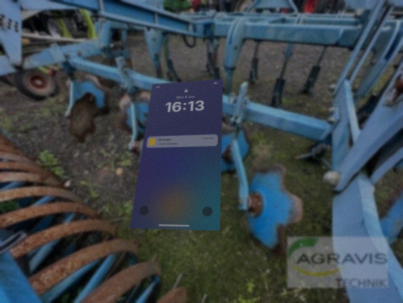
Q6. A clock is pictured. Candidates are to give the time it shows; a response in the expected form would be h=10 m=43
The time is h=16 m=13
